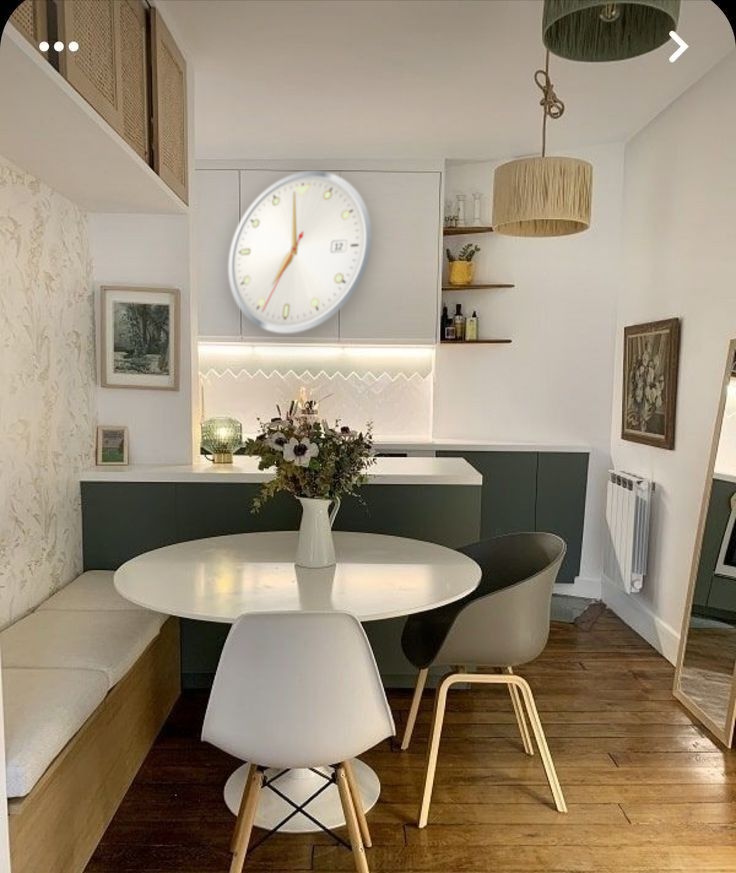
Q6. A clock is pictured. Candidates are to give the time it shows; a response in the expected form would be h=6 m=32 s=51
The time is h=6 m=58 s=34
